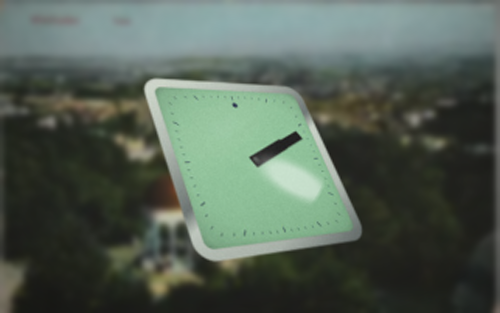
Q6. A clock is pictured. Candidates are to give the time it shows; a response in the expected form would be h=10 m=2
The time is h=2 m=11
